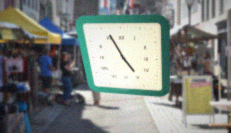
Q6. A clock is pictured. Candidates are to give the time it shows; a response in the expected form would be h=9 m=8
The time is h=4 m=56
